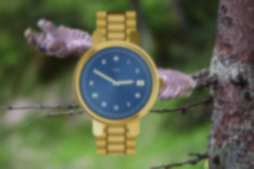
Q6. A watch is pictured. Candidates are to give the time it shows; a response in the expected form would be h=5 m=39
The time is h=2 m=50
